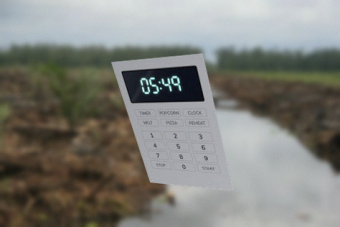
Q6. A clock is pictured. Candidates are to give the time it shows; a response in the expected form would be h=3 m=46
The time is h=5 m=49
